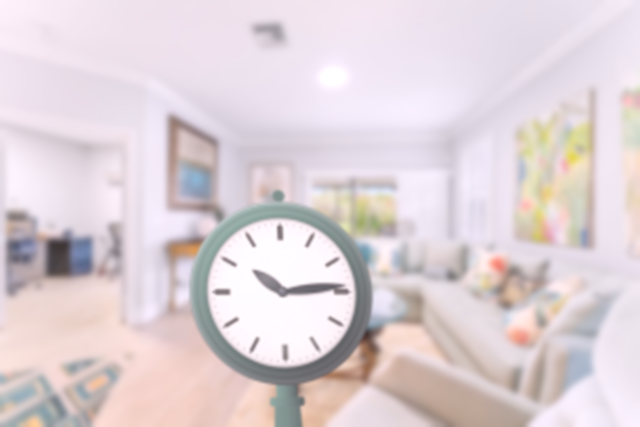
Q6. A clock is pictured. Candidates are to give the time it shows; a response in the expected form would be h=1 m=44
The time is h=10 m=14
